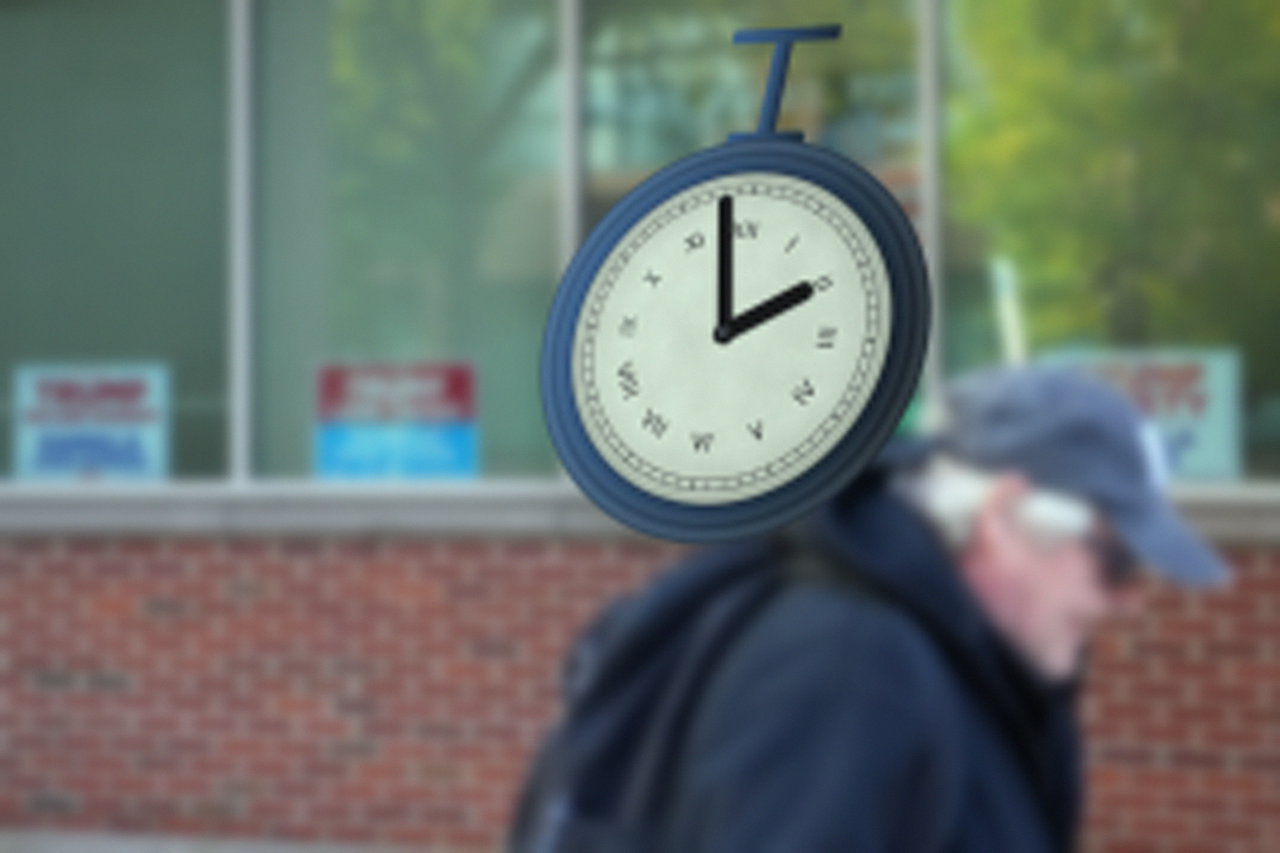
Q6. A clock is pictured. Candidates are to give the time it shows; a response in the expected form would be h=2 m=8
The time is h=1 m=58
